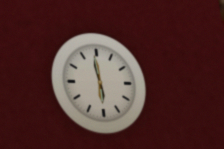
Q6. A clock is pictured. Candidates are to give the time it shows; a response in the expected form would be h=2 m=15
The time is h=5 m=59
